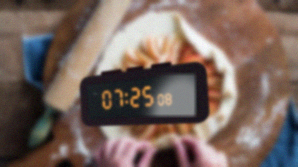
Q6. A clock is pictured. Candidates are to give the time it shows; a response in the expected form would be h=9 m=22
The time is h=7 m=25
